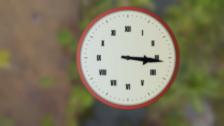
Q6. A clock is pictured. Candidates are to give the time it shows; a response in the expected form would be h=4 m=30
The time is h=3 m=16
